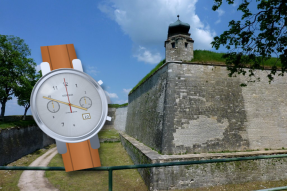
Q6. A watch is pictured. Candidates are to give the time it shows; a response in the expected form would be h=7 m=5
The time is h=3 m=49
